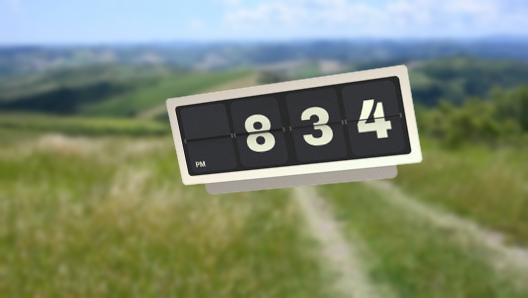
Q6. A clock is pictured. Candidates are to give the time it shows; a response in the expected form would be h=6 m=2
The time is h=8 m=34
